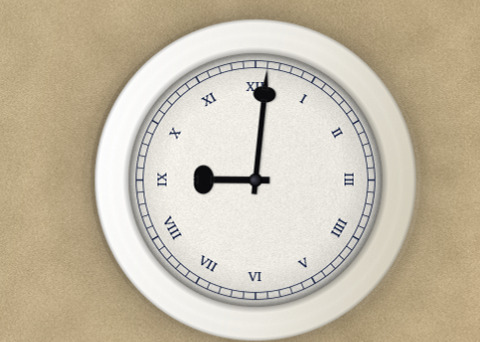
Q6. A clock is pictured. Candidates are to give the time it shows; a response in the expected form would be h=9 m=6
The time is h=9 m=1
